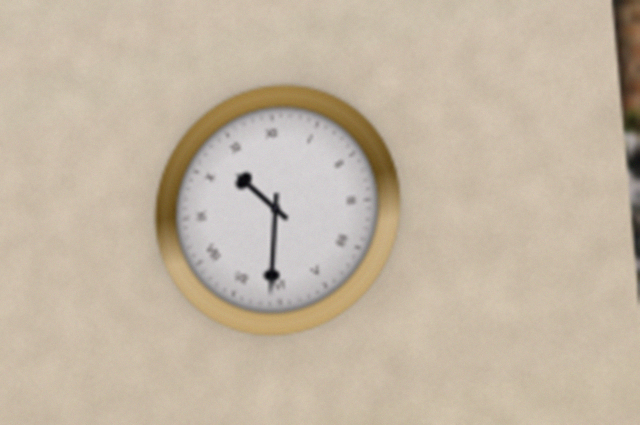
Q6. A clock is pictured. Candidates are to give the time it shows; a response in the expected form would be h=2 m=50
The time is h=10 m=31
